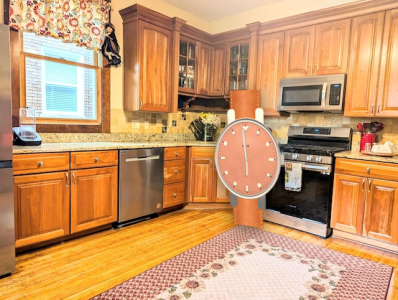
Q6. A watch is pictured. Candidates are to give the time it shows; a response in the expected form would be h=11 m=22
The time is h=5 m=59
